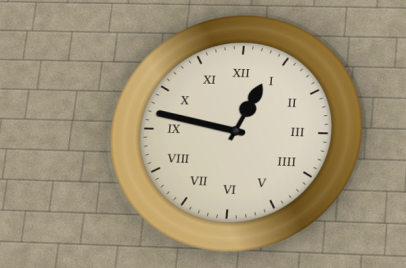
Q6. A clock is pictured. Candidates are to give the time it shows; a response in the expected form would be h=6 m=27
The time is h=12 m=47
